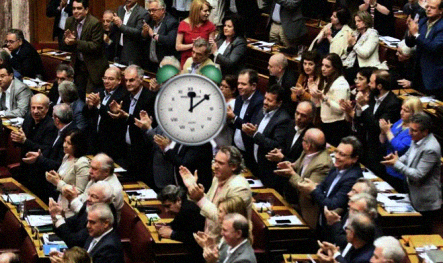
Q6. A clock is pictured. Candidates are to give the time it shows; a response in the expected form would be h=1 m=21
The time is h=12 m=9
